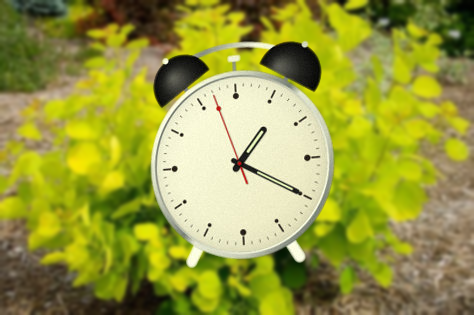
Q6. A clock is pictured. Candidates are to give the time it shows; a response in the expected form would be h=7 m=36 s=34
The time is h=1 m=19 s=57
